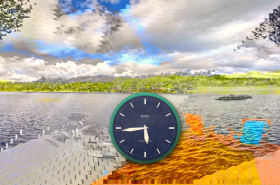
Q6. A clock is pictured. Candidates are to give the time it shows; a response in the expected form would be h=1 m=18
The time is h=5 m=44
